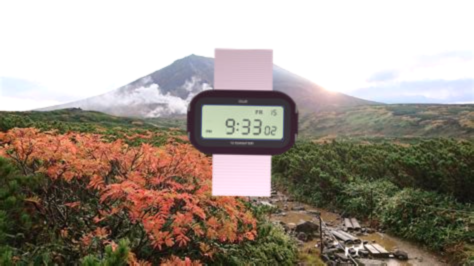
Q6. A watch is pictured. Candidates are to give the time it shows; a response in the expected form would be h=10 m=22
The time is h=9 m=33
